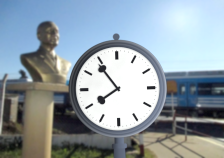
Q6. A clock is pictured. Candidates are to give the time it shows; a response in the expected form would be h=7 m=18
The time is h=7 m=54
